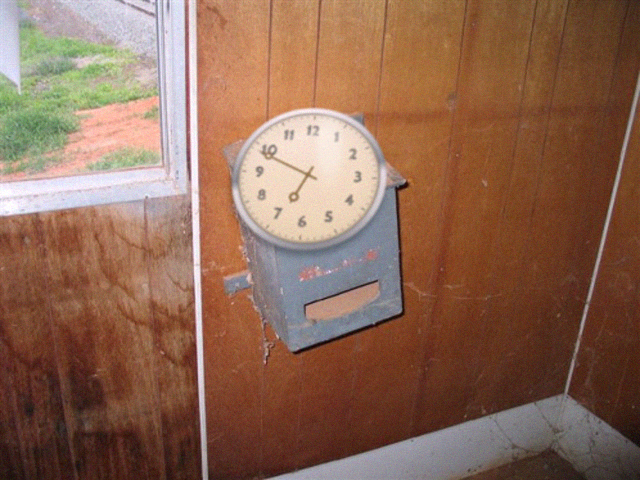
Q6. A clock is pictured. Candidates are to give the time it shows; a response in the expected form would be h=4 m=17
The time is h=6 m=49
